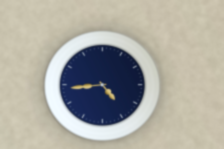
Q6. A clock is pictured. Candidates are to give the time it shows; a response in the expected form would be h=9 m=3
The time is h=4 m=44
